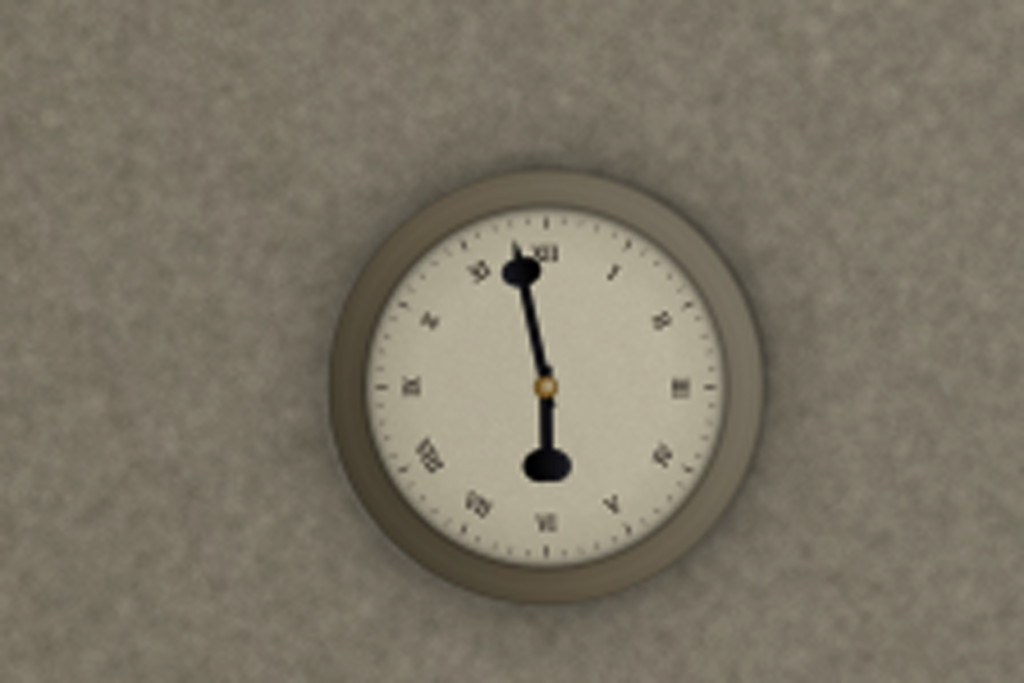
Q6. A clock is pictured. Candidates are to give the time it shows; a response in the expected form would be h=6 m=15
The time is h=5 m=58
